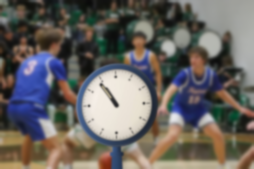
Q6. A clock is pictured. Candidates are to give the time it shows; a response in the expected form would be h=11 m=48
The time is h=10 m=54
